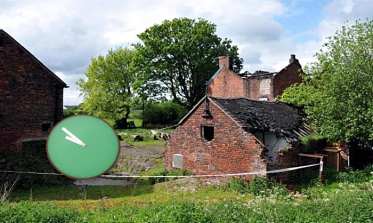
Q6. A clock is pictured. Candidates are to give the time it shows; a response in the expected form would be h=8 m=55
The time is h=9 m=52
